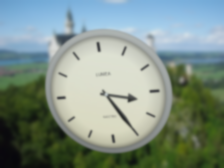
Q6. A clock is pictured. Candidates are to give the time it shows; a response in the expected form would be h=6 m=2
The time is h=3 m=25
